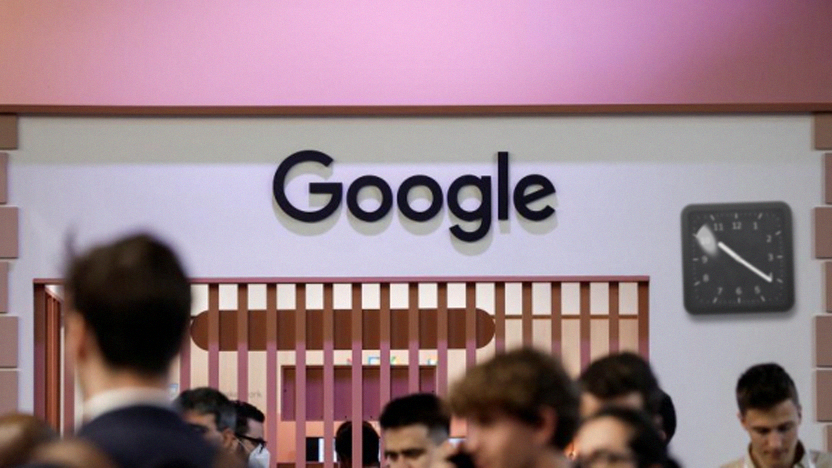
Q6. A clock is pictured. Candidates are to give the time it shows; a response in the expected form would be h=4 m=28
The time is h=10 m=21
